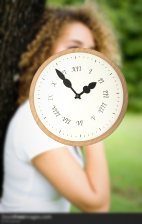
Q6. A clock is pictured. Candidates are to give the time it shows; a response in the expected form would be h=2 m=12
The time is h=1 m=54
